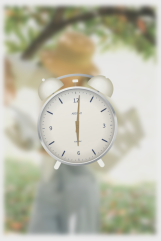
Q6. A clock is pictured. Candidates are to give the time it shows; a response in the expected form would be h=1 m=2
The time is h=6 m=1
